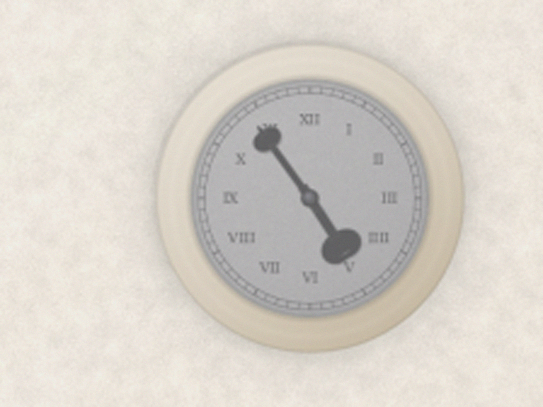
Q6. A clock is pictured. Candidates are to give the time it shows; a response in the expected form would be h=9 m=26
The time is h=4 m=54
